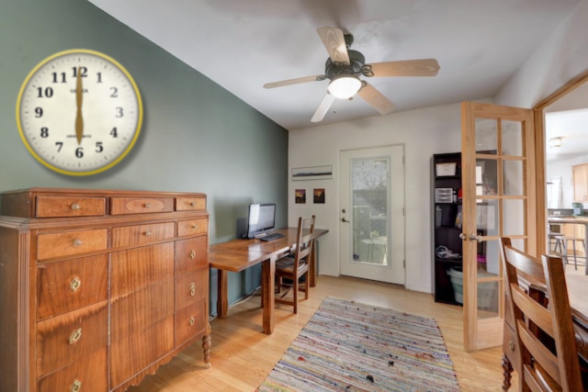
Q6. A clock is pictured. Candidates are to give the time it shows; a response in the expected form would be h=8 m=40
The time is h=6 m=0
